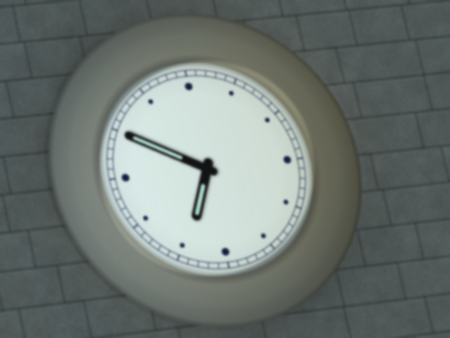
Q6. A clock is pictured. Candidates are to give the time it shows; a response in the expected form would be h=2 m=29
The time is h=6 m=50
